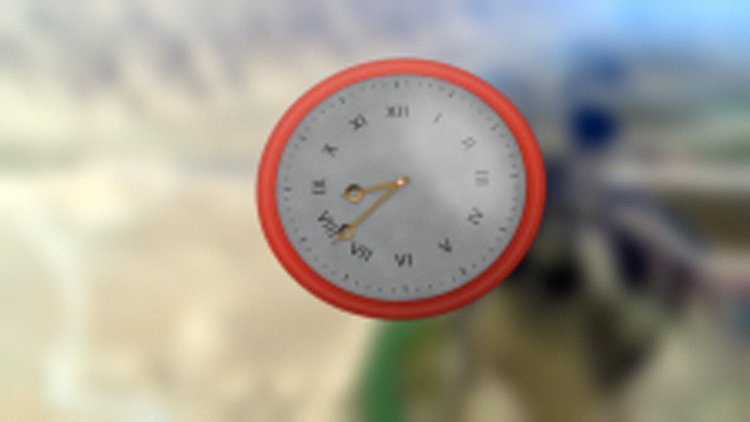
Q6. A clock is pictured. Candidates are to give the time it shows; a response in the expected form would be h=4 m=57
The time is h=8 m=38
